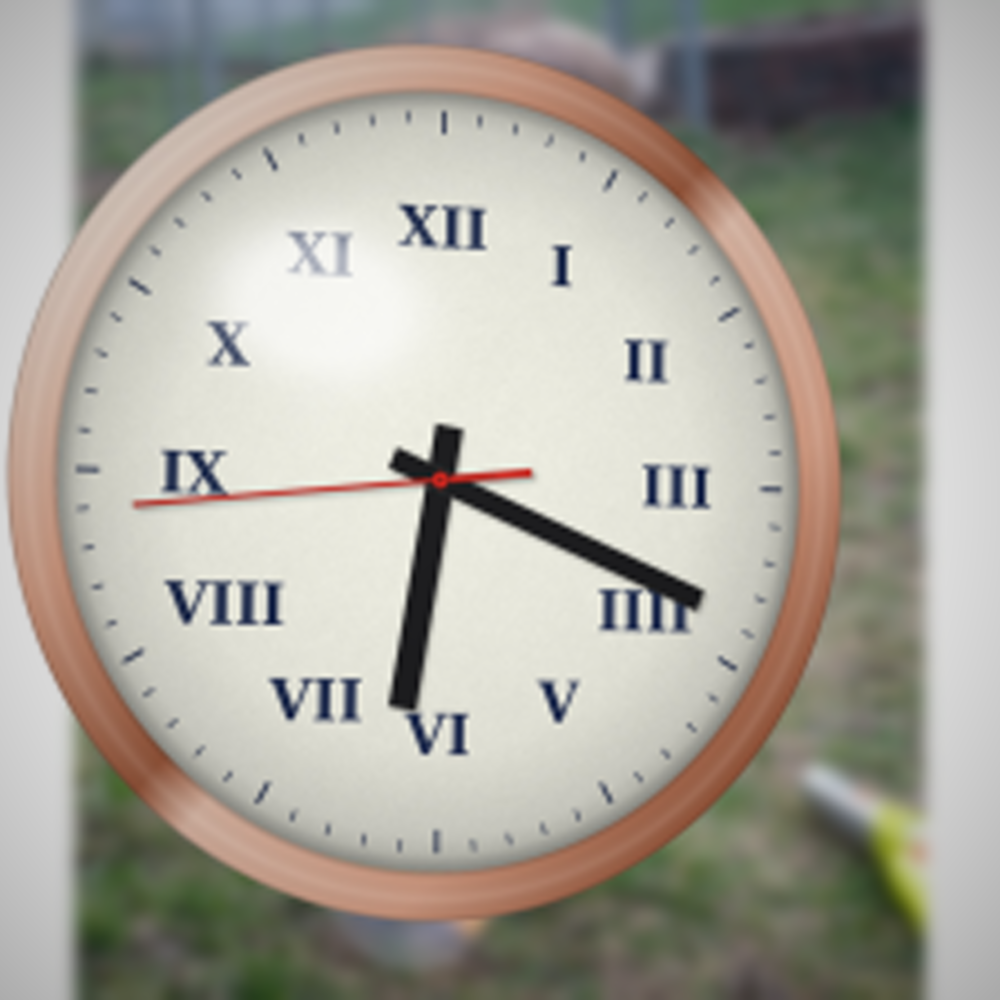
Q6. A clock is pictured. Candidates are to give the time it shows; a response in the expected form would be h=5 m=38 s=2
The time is h=6 m=18 s=44
